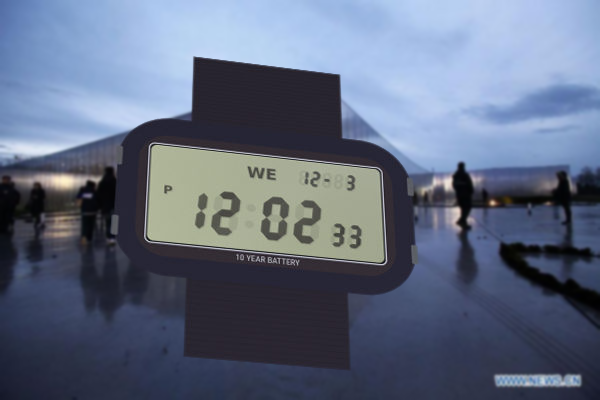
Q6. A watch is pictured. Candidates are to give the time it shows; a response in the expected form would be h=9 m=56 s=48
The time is h=12 m=2 s=33
